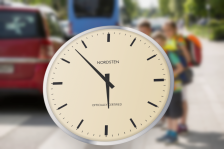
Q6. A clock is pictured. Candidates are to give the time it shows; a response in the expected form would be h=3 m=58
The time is h=5 m=53
